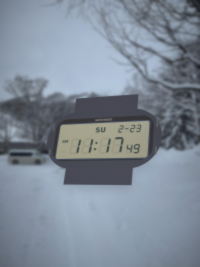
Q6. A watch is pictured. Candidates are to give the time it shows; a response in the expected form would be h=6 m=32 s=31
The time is h=11 m=17 s=49
